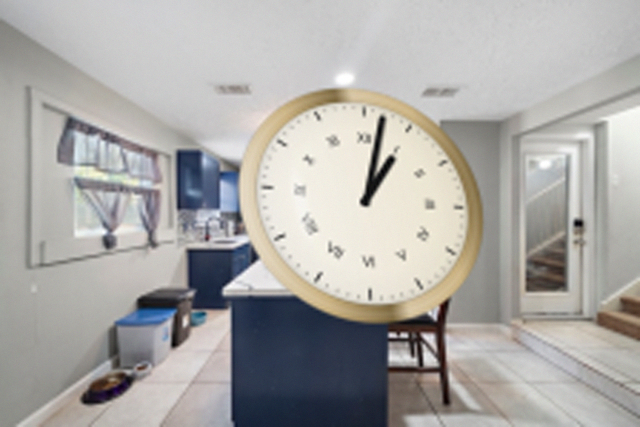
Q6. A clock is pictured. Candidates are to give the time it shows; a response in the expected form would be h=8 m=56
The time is h=1 m=2
